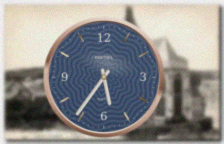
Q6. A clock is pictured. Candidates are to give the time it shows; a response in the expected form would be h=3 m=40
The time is h=5 m=36
